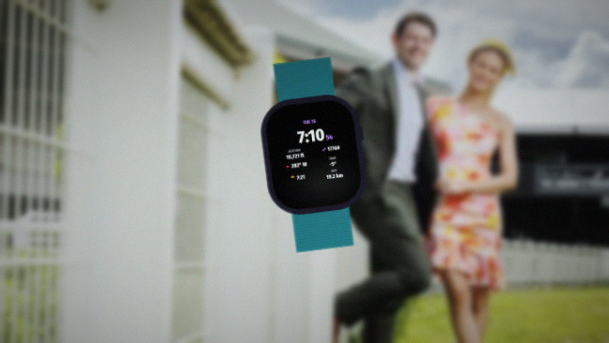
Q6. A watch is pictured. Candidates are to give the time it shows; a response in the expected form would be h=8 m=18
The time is h=7 m=10
